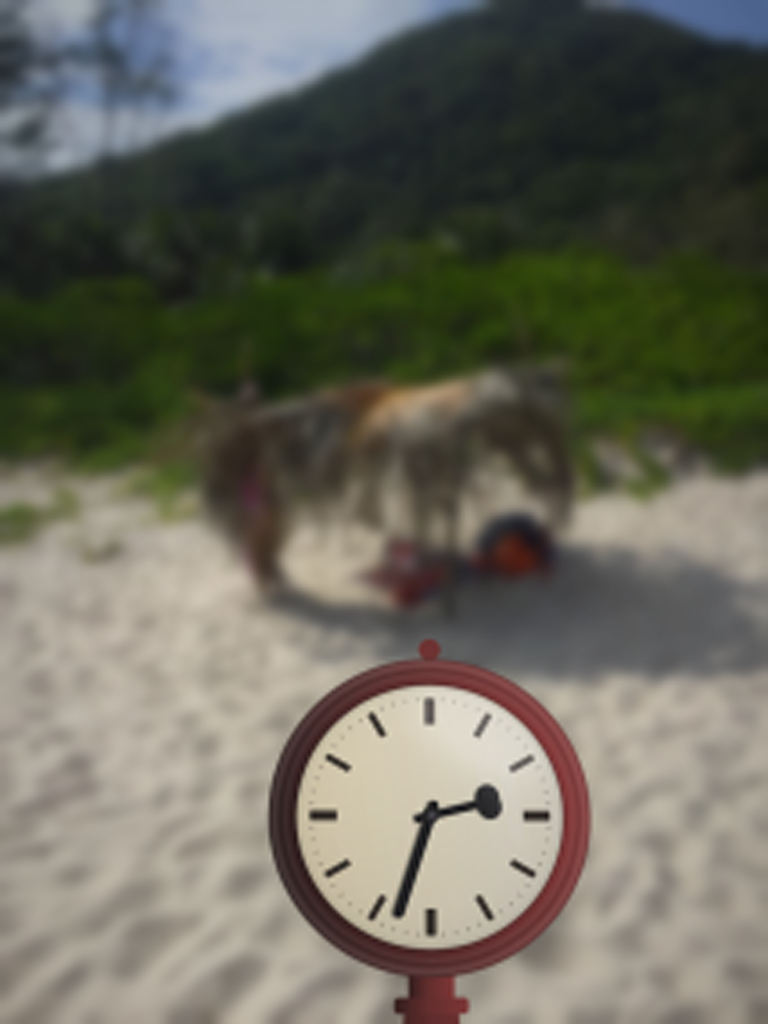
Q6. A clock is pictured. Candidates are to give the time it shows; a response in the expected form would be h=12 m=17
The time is h=2 m=33
